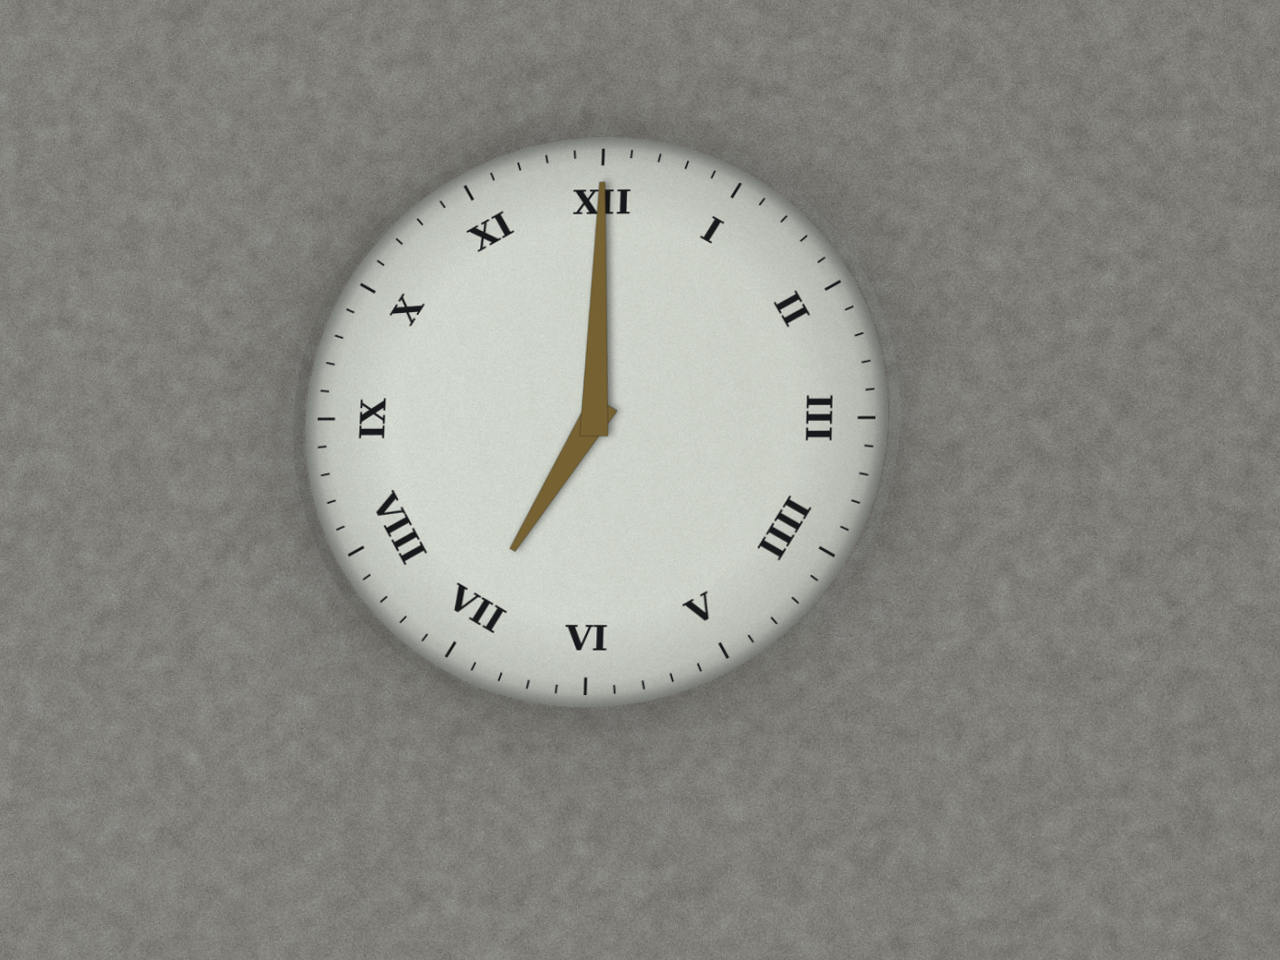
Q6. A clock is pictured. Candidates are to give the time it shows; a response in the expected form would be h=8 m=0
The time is h=7 m=0
